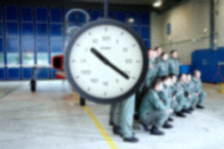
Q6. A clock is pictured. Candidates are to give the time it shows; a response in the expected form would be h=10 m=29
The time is h=10 m=21
